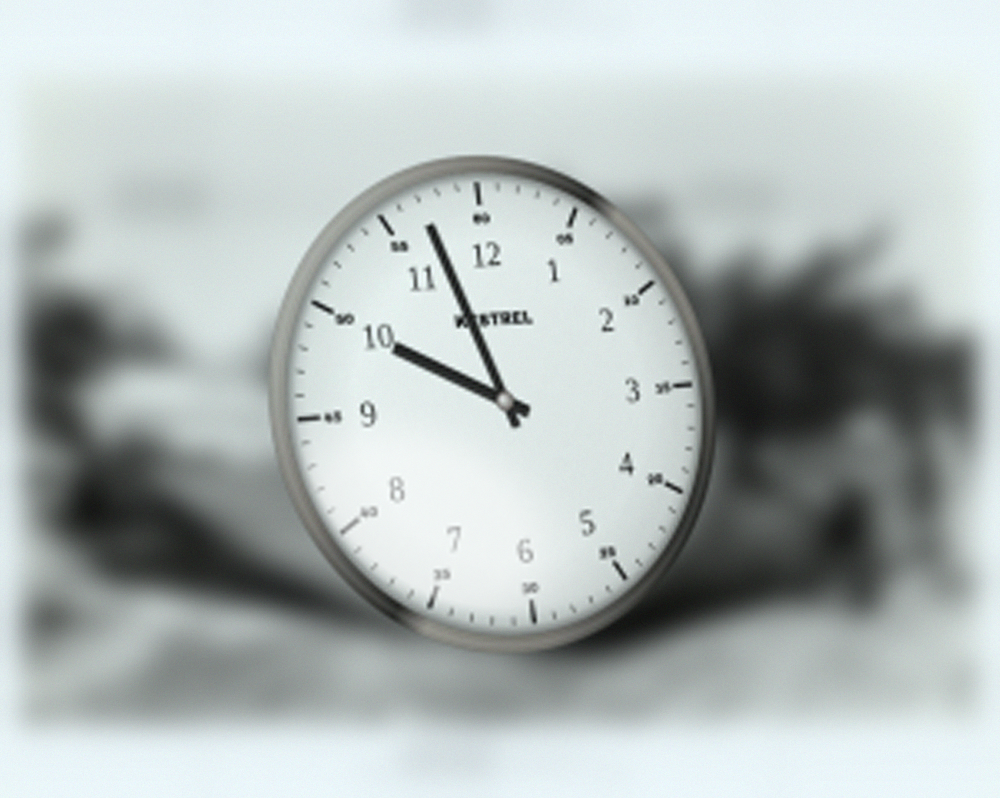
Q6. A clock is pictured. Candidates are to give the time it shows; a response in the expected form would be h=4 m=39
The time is h=9 m=57
